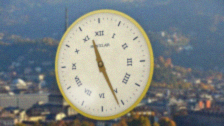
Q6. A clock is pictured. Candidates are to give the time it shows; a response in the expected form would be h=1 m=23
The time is h=11 m=26
